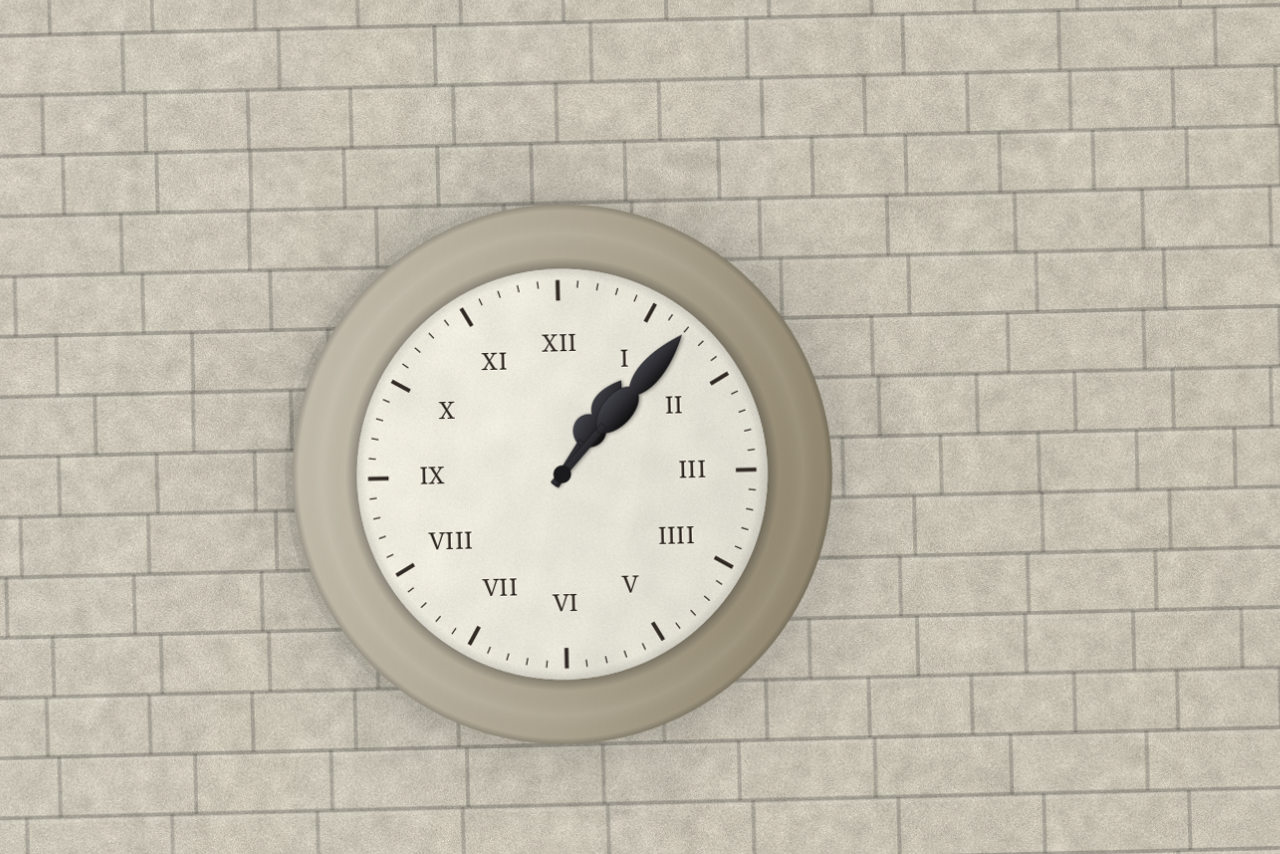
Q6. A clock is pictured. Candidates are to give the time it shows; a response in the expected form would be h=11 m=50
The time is h=1 m=7
